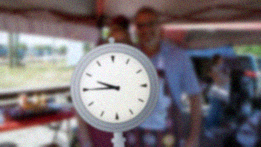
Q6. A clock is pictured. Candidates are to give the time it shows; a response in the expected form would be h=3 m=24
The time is h=9 m=45
